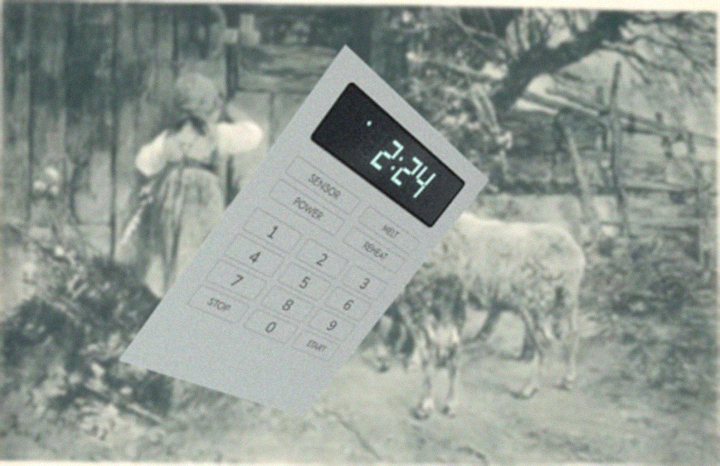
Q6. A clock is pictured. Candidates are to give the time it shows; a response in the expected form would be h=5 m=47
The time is h=2 m=24
